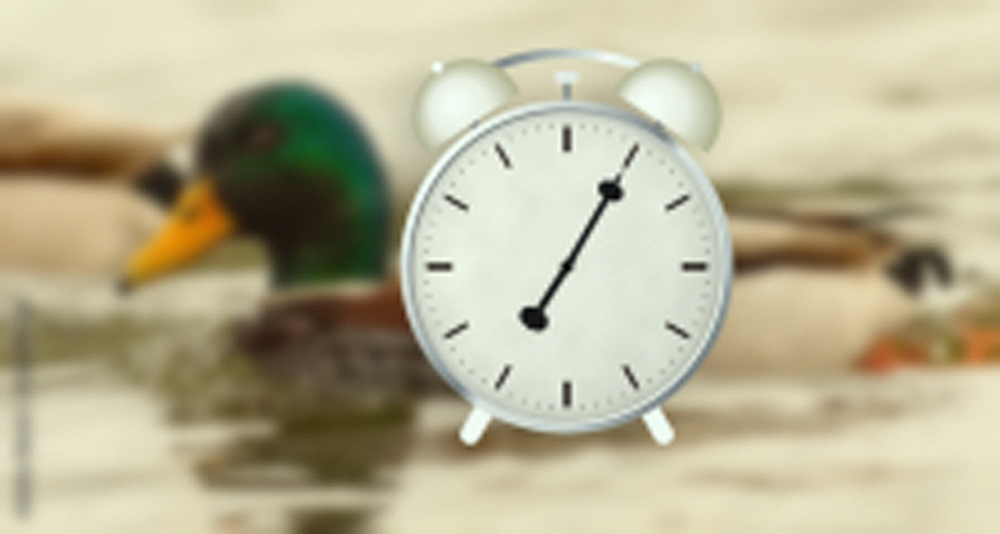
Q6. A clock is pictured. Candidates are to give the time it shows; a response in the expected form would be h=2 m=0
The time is h=7 m=5
